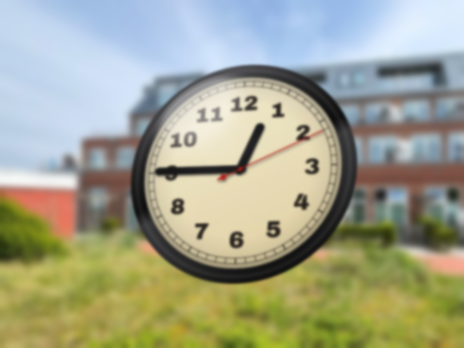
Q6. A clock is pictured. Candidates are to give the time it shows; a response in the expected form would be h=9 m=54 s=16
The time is h=12 m=45 s=11
